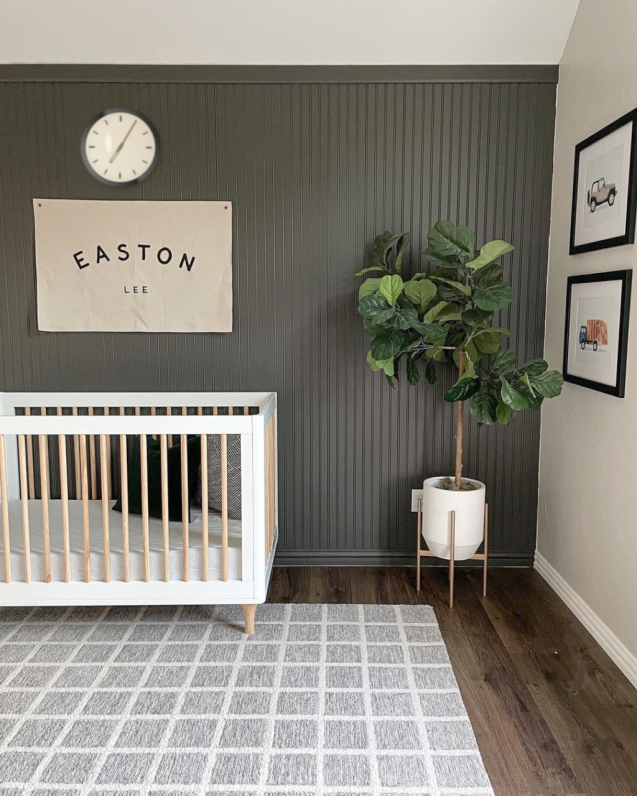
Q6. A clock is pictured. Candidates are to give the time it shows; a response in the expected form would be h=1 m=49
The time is h=7 m=5
